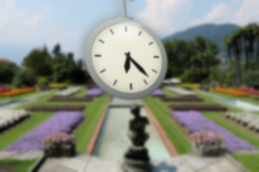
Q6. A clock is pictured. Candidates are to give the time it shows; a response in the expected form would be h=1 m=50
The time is h=6 m=23
